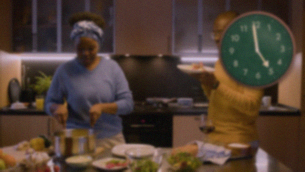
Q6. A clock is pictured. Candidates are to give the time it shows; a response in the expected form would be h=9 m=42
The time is h=4 m=59
